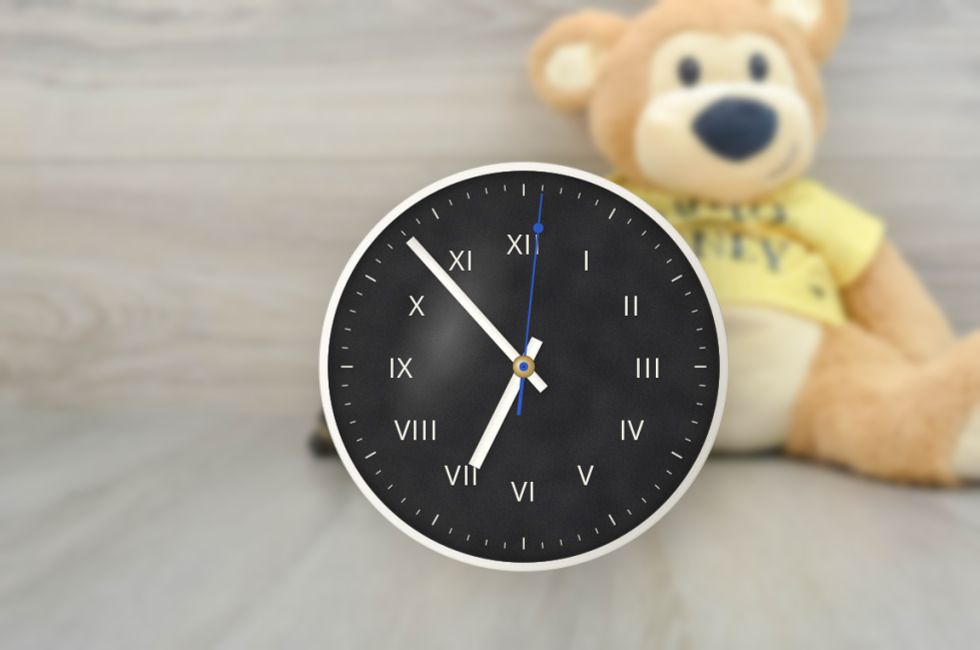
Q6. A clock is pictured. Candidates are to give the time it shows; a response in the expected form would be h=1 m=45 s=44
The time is h=6 m=53 s=1
